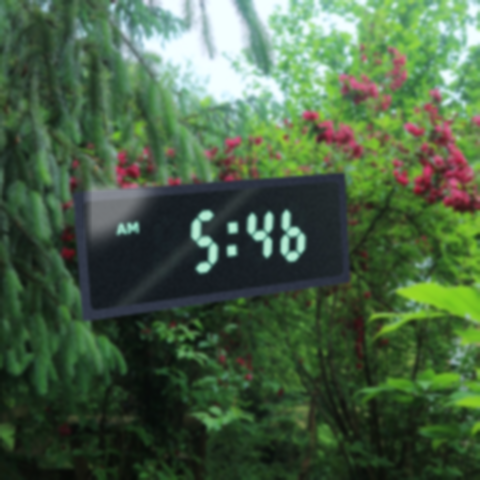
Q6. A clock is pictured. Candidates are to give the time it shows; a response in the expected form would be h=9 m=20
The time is h=5 m=46
